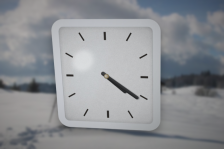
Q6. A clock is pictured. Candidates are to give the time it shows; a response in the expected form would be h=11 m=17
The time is h=4 m=21
